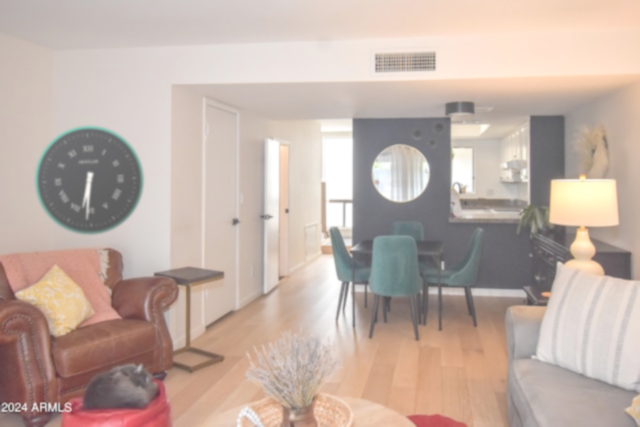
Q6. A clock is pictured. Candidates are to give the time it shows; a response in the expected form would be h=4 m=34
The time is h=6 m=31
